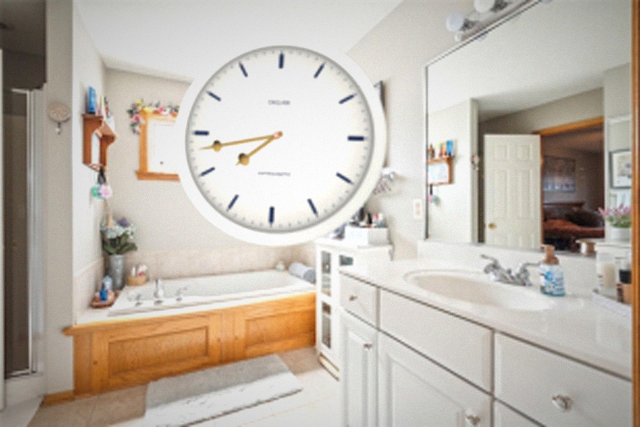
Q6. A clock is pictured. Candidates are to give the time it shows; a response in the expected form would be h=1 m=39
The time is h=7 m=43
